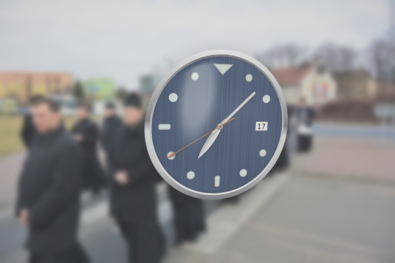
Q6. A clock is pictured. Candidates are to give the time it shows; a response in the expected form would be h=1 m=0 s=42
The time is h=7 m=7 s=40
